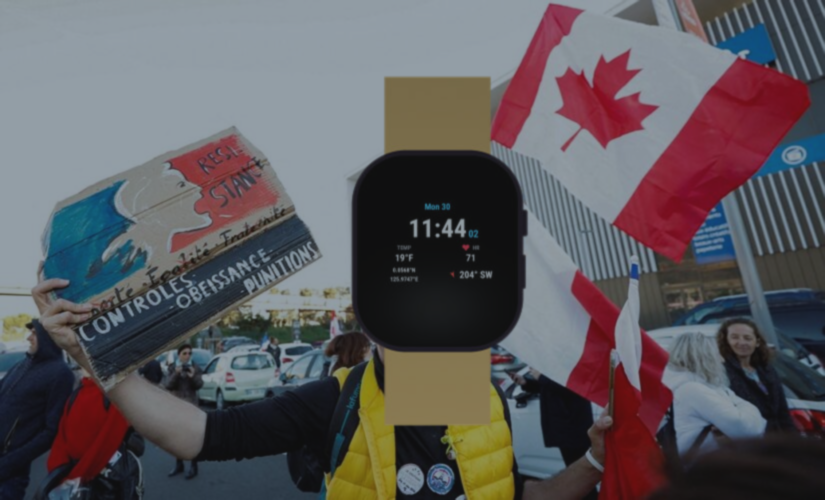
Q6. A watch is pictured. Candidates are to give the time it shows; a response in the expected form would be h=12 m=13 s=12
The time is h=11 m=44 s=2
